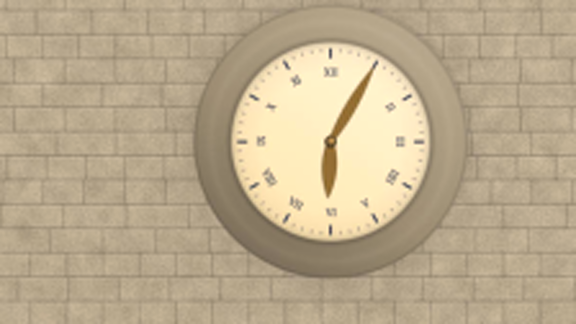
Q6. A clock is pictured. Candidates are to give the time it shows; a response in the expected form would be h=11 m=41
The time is h=6 m=5
